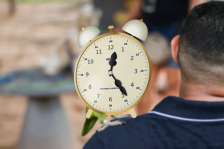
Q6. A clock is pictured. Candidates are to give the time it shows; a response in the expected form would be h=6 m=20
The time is h=12 m=24
